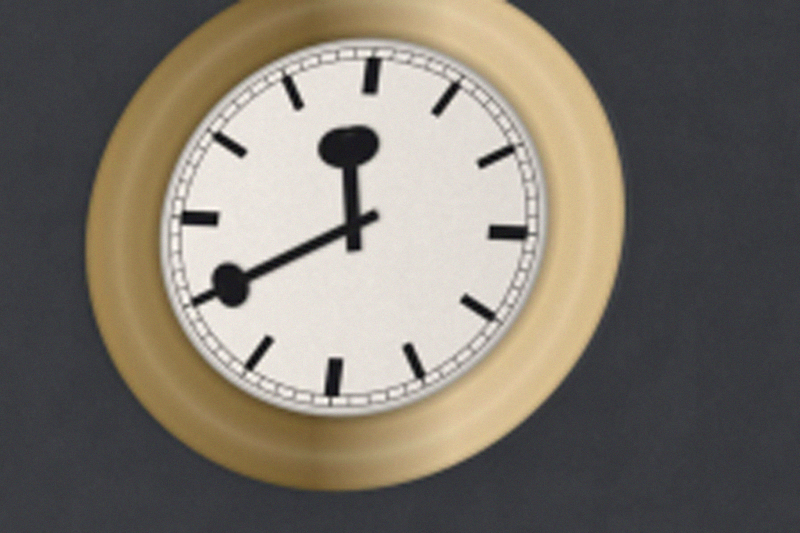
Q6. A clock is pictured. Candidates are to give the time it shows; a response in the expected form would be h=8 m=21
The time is h=11 m=40
